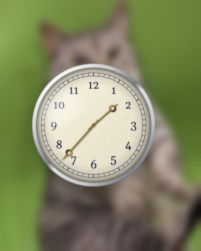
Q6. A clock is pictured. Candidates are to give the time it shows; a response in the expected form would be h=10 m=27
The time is h=1 m=37
